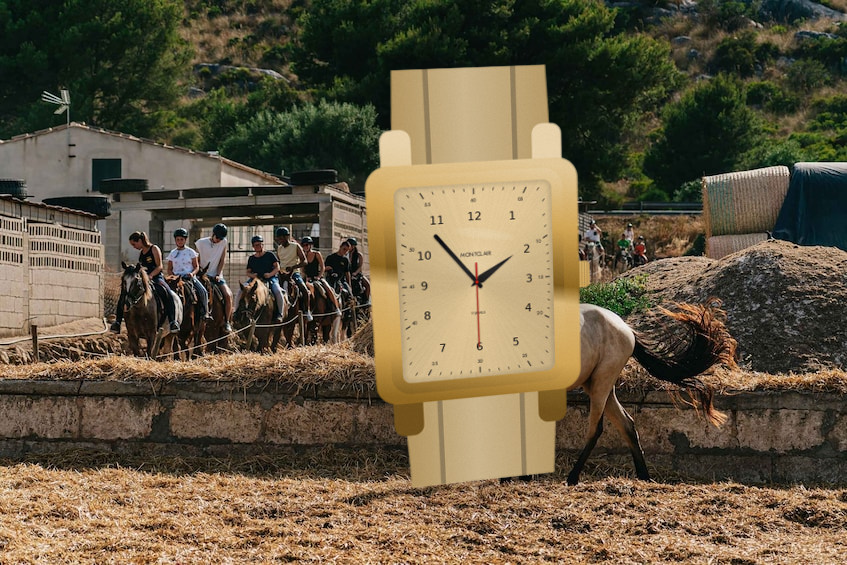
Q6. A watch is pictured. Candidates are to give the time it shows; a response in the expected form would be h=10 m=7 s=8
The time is h=1 m=53 s=30
